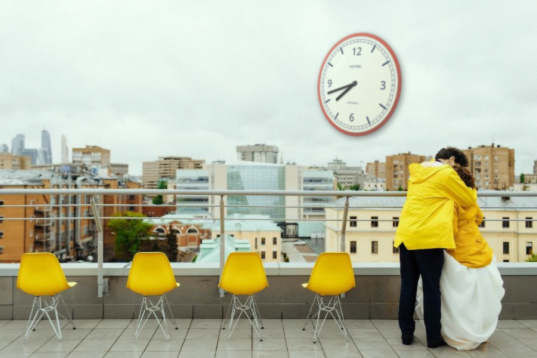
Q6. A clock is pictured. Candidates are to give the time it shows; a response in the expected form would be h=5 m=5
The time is h=7 m=42
